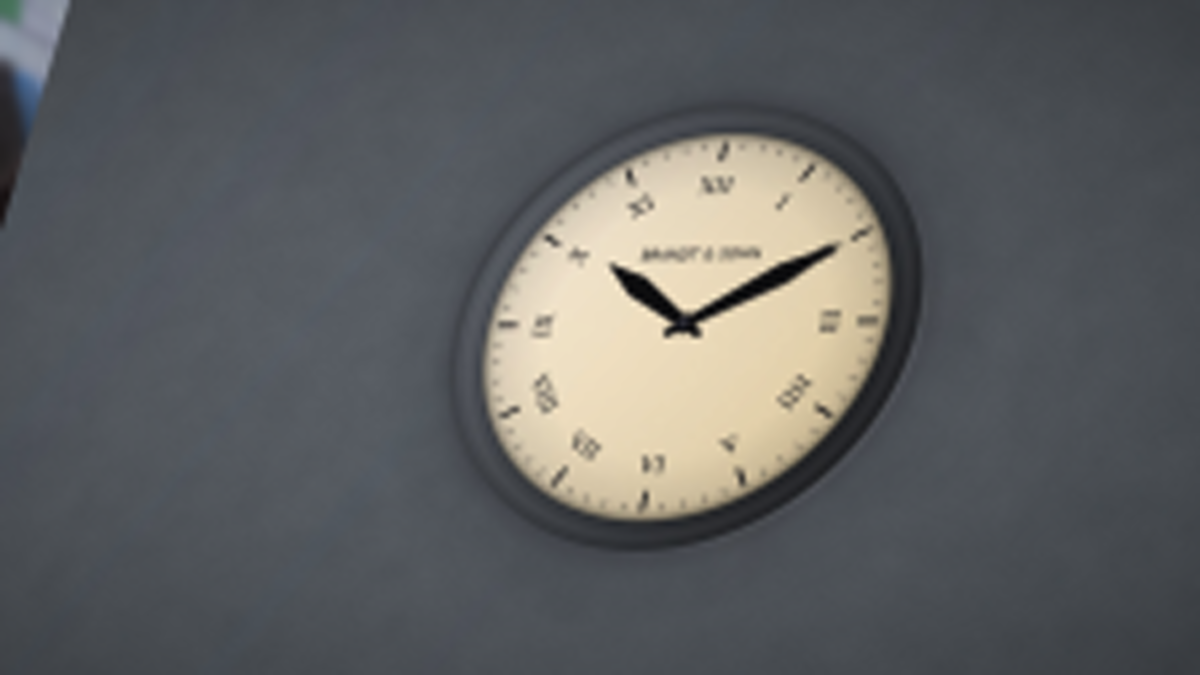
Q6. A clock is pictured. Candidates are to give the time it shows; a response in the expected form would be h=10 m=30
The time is h=10 m=10
